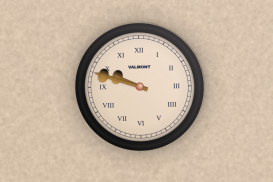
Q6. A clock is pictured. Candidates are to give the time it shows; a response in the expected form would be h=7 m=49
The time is h=9 m=48
